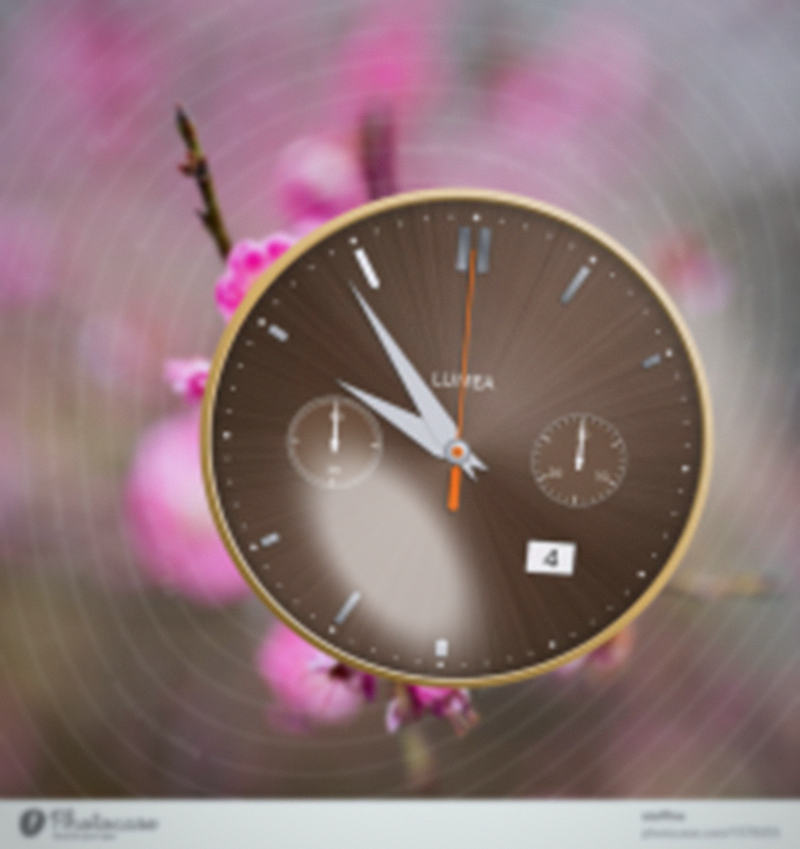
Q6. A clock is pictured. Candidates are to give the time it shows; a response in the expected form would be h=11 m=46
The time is h=9 m=54
